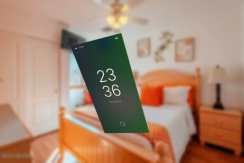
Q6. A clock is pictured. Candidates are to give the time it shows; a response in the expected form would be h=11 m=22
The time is h=23 m=36
